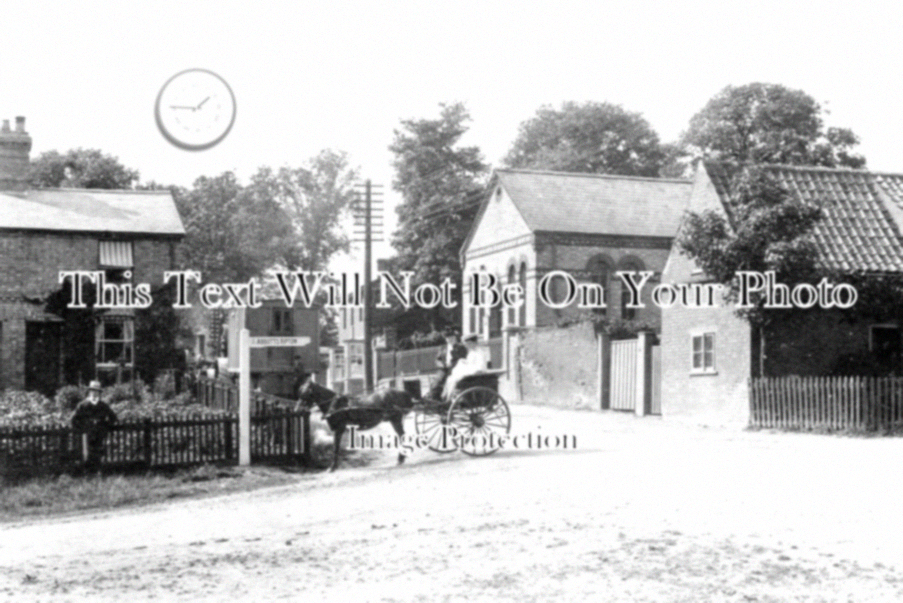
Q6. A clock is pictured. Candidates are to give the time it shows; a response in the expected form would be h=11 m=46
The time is h=1 m=46
